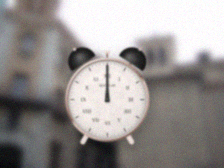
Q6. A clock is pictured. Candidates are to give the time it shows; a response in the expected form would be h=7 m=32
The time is h=12 m=0
